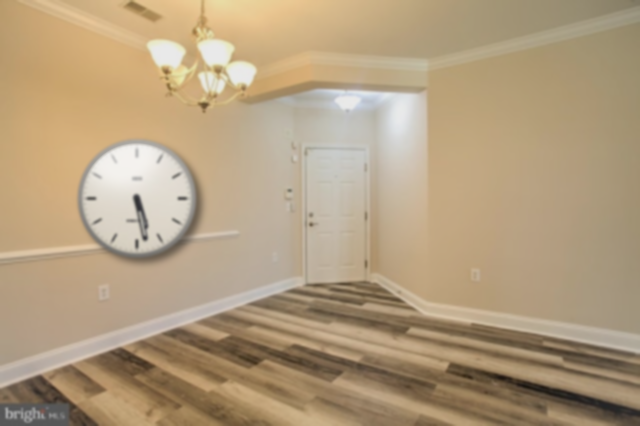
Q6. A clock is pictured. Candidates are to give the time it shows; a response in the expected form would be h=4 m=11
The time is h=5 m=28
